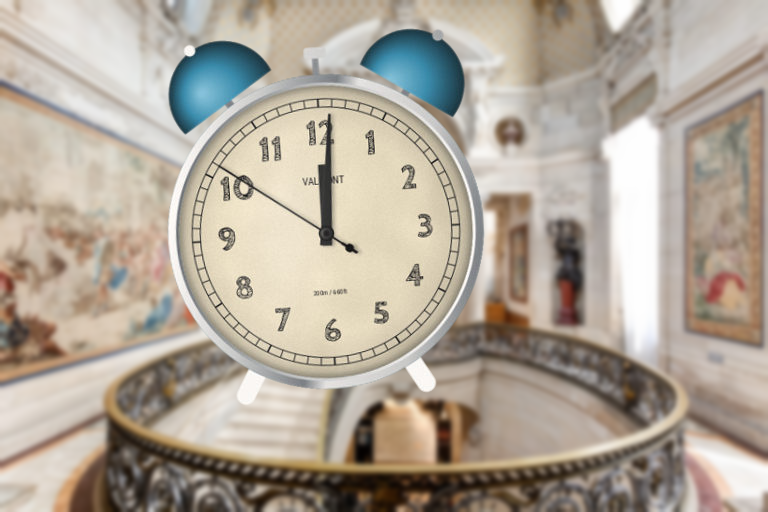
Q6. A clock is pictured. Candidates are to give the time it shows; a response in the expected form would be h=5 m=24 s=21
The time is h=12 m=0 s=51
